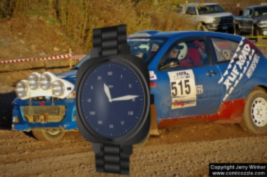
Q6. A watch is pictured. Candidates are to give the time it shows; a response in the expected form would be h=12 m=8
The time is h=11 m=14
